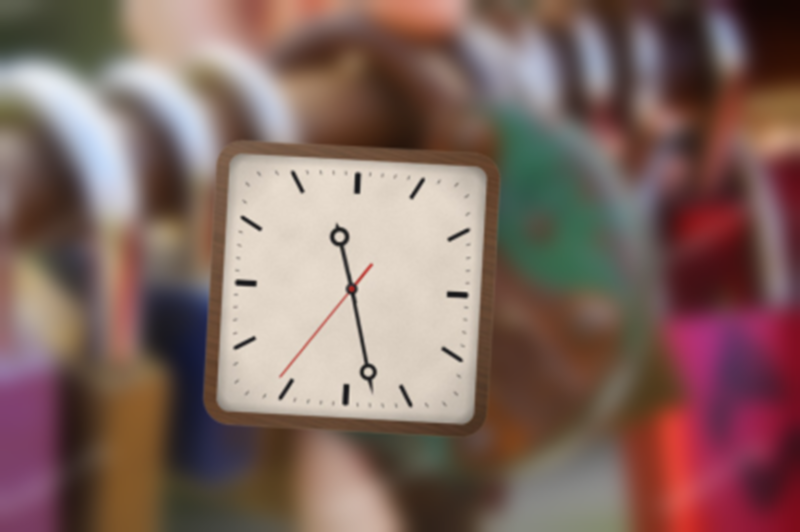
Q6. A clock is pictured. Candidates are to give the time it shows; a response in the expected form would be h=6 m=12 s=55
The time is h=11 m=27 s=36
